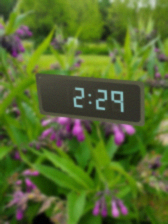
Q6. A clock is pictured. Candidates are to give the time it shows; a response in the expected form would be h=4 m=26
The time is h=2 m=29
